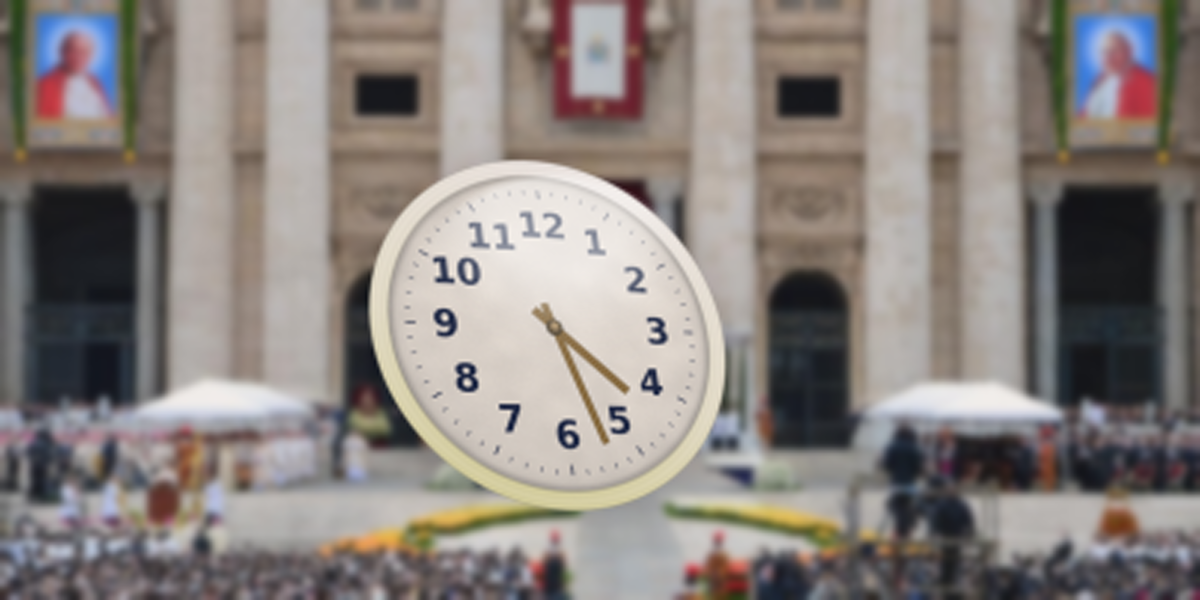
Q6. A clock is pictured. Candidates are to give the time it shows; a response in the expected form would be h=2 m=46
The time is h=4 m=27
